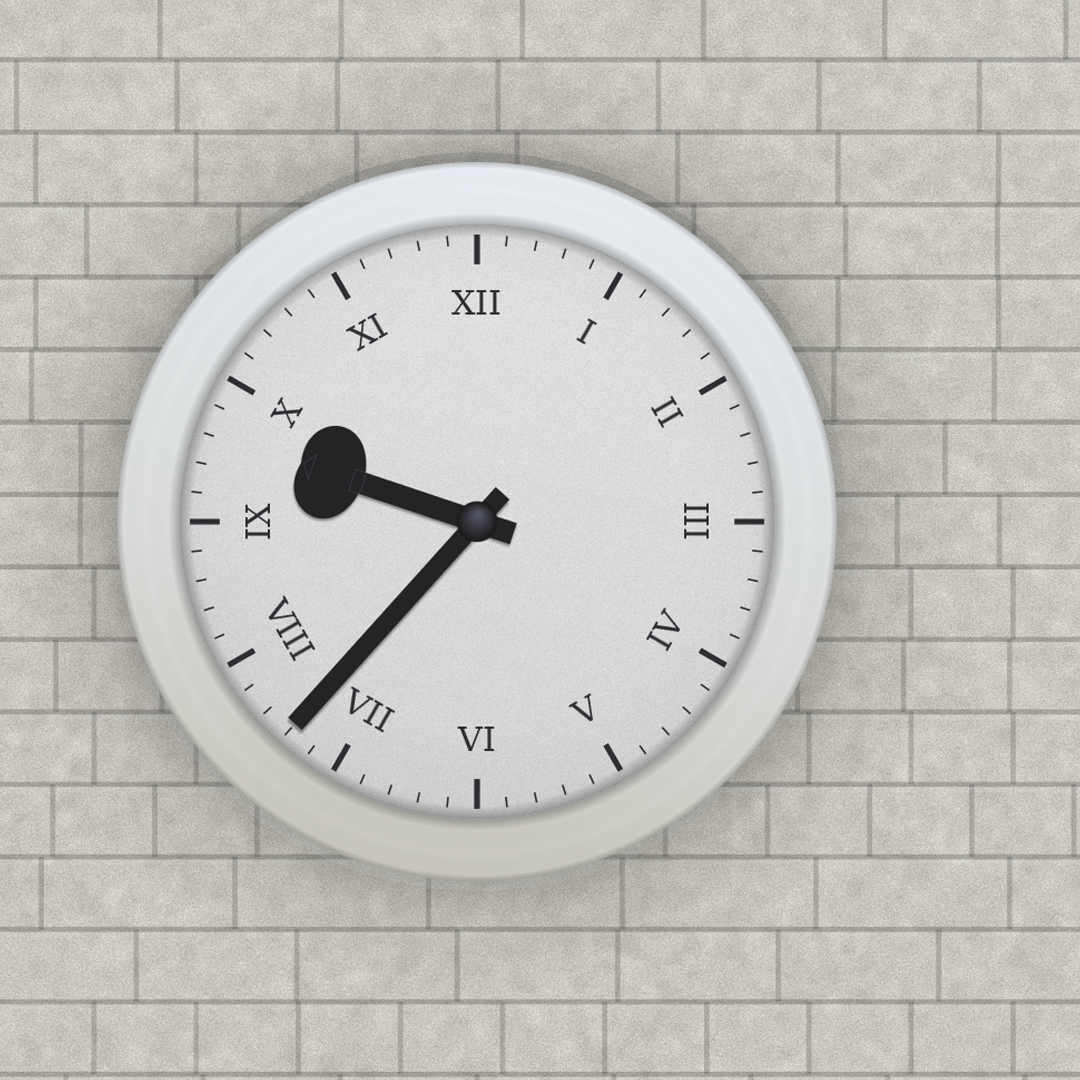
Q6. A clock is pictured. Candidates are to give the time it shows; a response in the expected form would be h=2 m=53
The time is h=9 m=37
